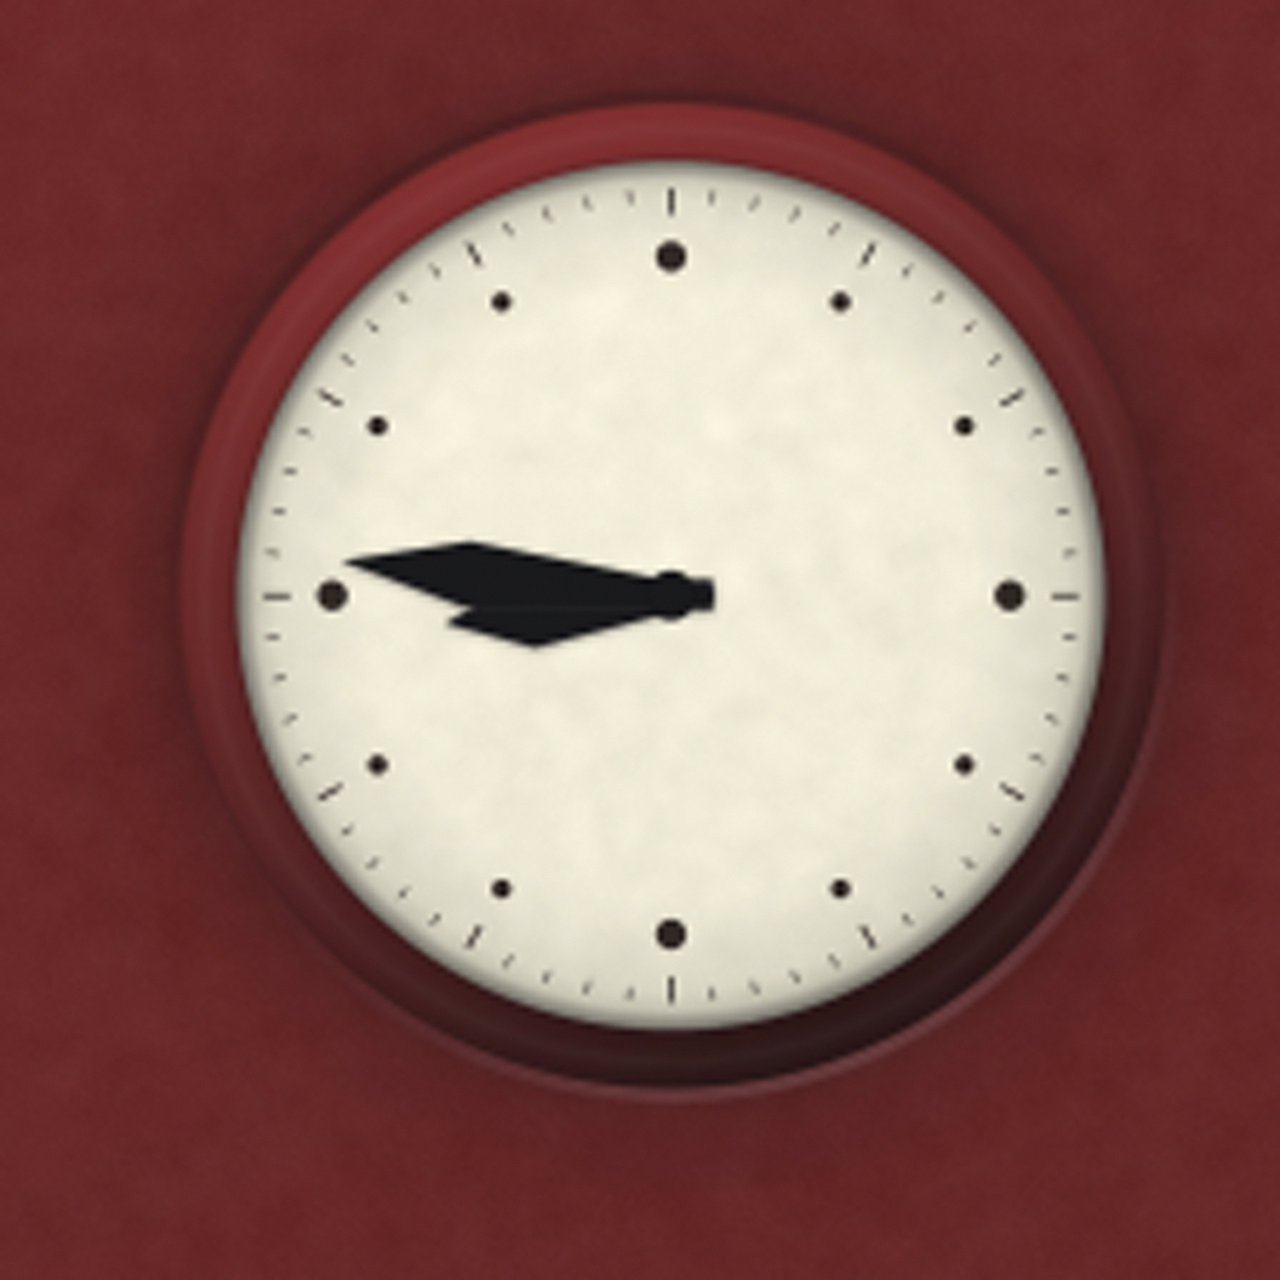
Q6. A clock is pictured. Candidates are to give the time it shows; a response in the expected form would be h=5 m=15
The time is h=8 m=46
